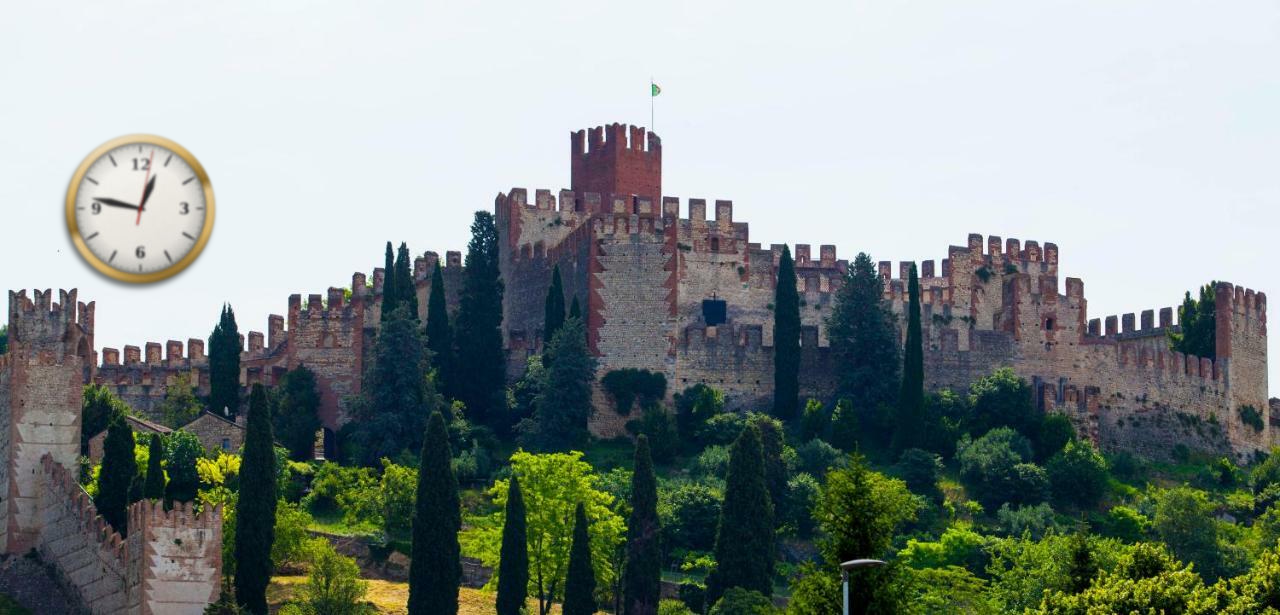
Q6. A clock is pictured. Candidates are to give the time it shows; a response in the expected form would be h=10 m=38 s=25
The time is h=12 m=47 s=2
